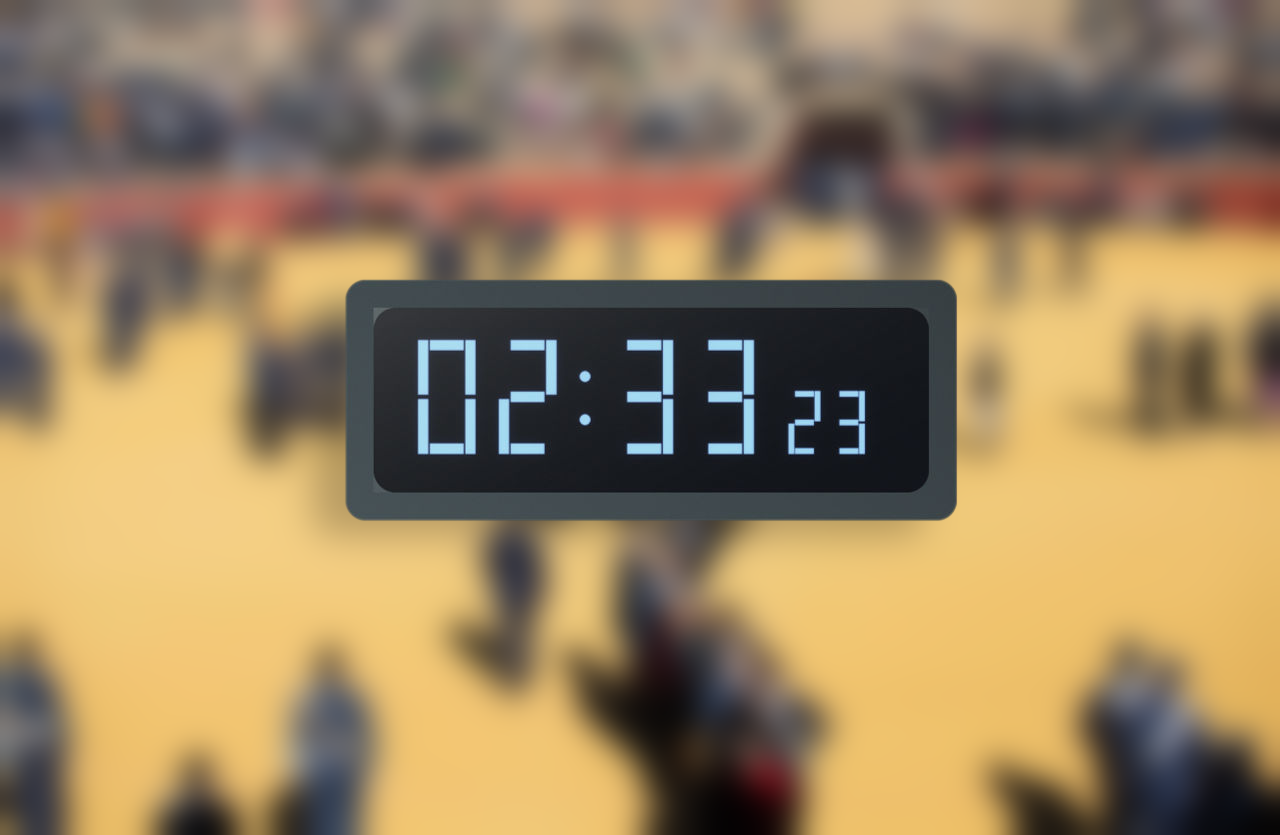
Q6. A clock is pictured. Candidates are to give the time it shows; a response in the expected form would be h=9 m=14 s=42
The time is h=2 m=33 s=23
